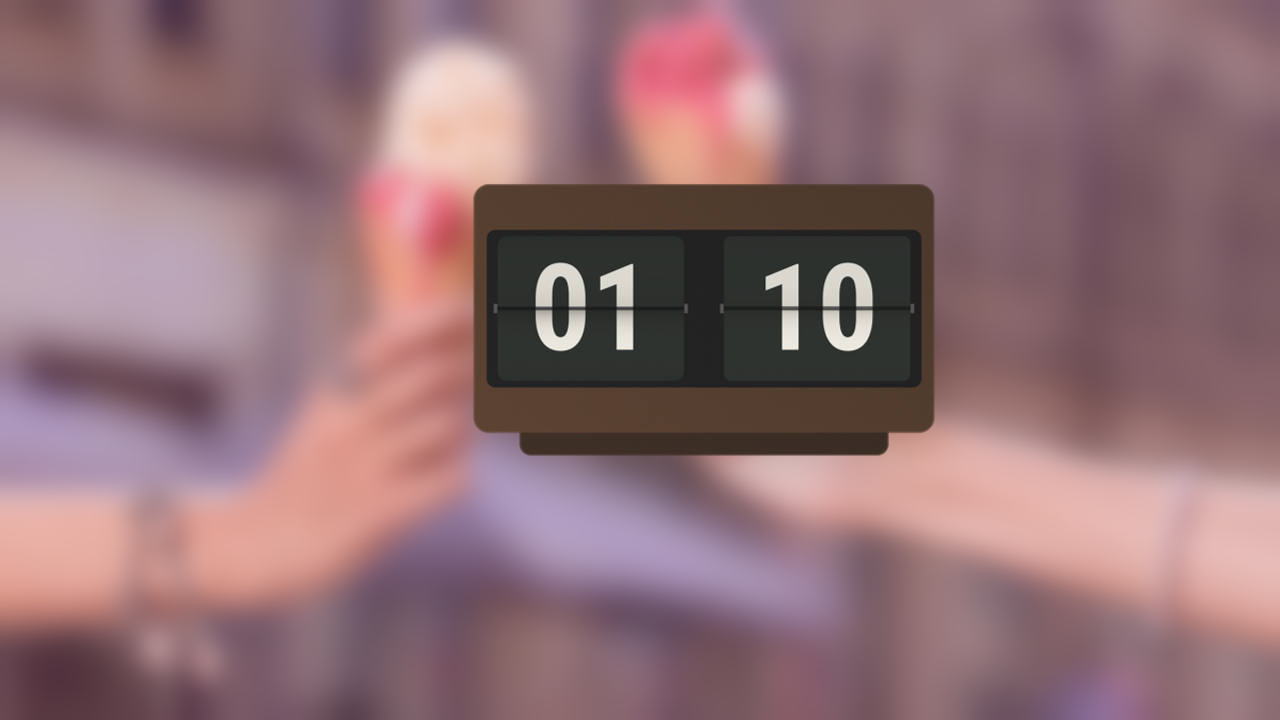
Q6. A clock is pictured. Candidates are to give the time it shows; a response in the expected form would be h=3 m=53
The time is h=1 m=10
